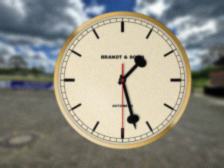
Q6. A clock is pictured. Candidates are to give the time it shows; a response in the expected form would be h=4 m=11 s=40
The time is h=1 m=27 s=30
